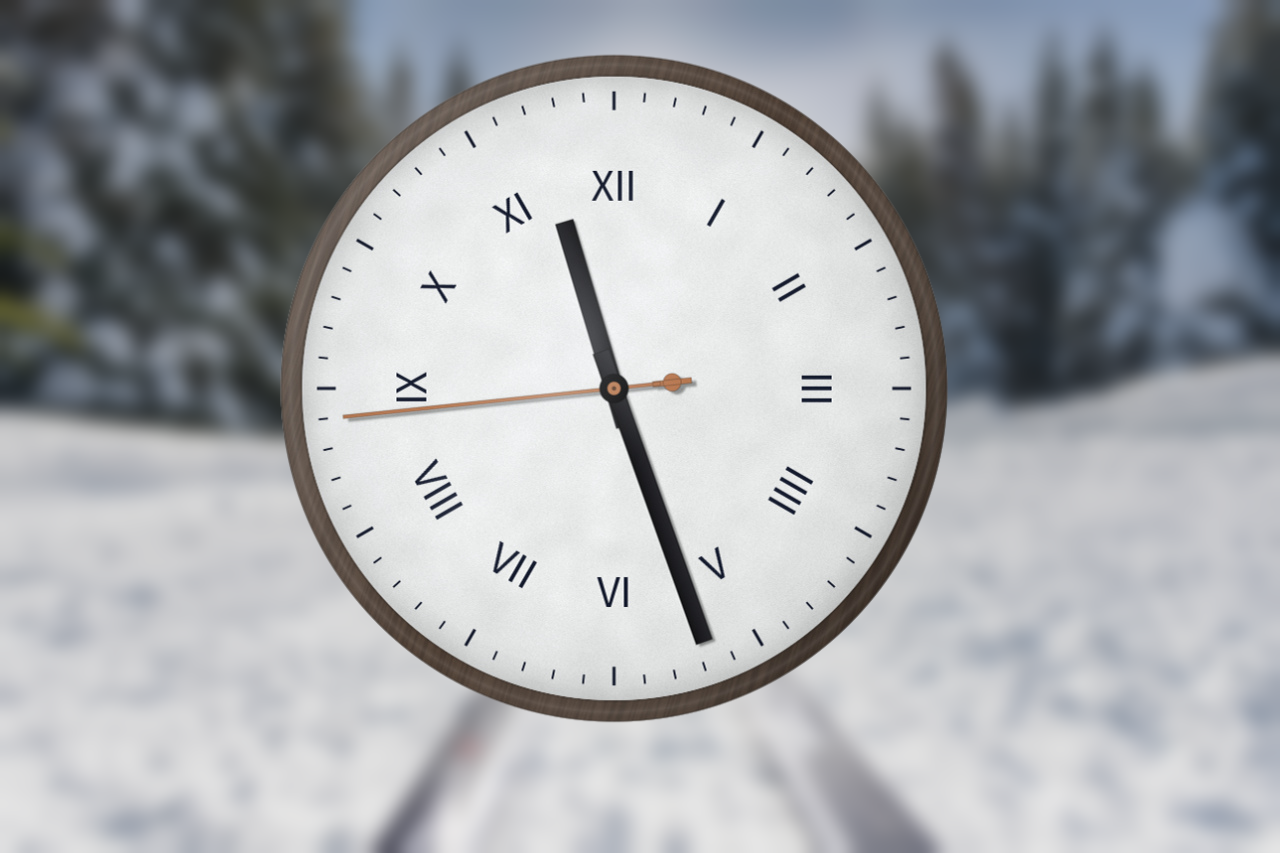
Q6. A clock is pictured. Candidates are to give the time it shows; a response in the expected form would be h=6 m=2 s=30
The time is h=11 m=26 s=44
